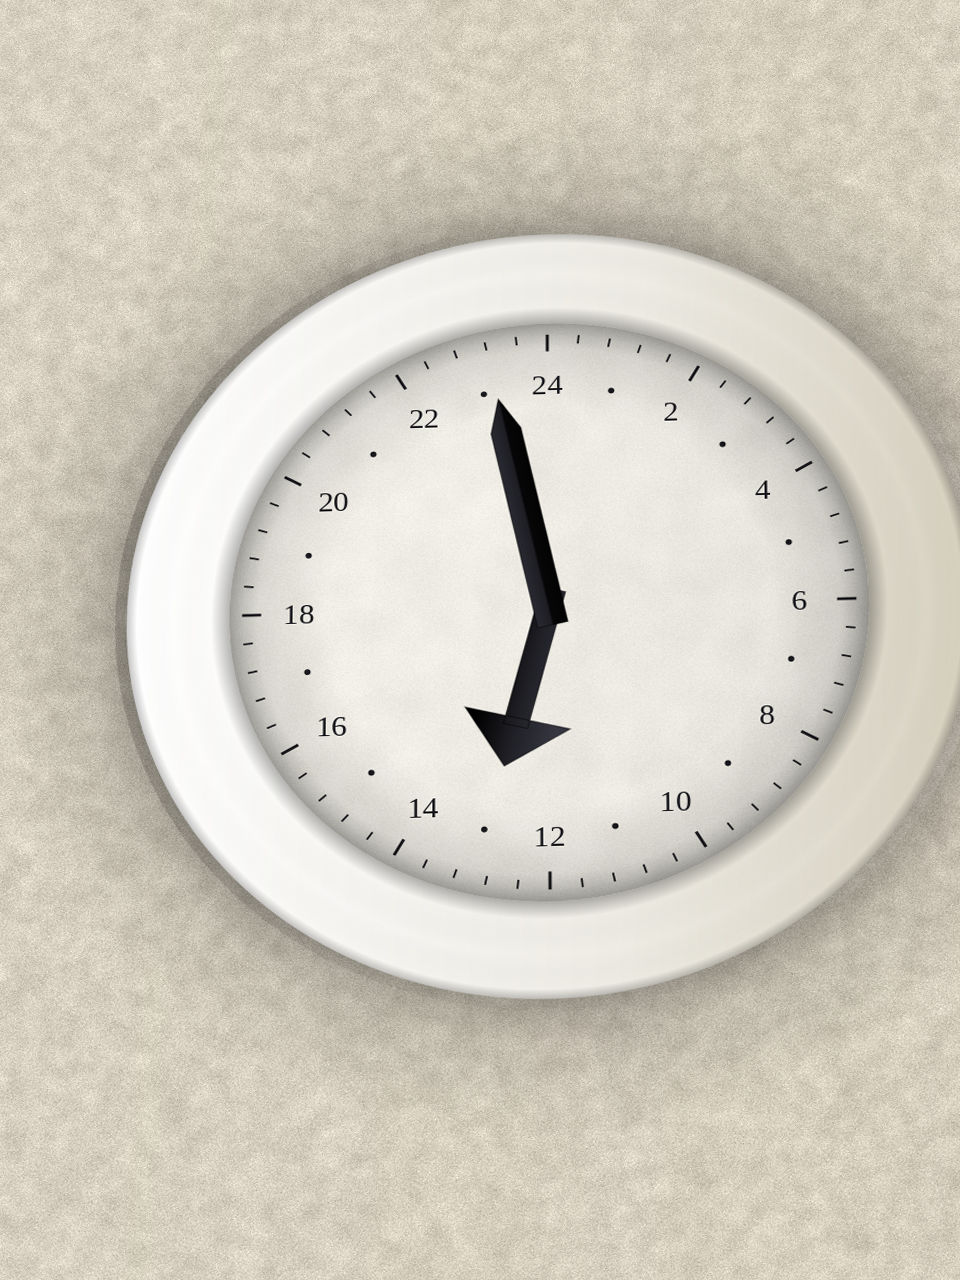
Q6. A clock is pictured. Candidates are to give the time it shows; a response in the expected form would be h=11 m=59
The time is h=12 m=58
